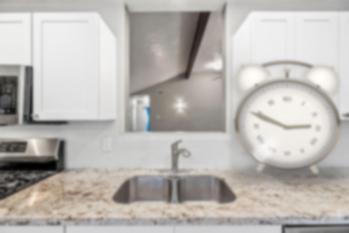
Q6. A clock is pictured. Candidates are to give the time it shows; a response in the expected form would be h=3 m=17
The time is h=2 m=49
